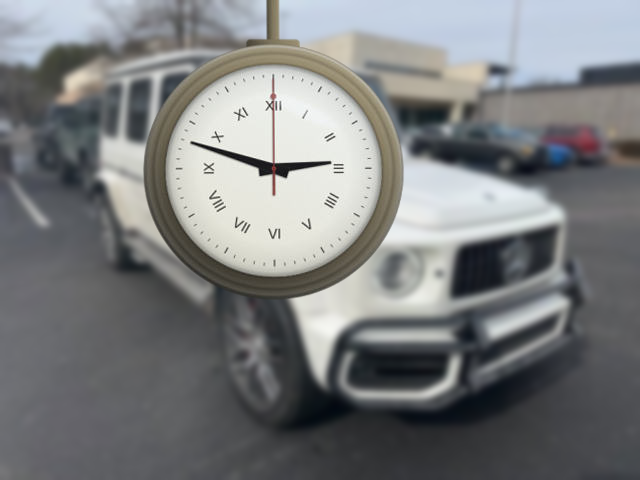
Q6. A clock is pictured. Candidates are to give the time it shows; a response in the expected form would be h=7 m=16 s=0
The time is h=2 m=48 s=0
